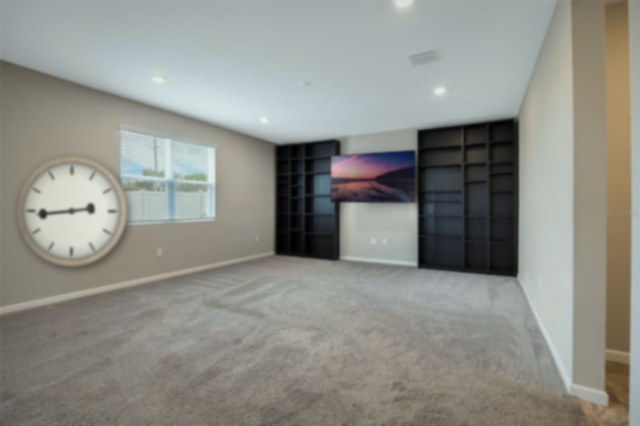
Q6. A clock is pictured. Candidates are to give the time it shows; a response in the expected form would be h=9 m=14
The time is h=2 m=44
